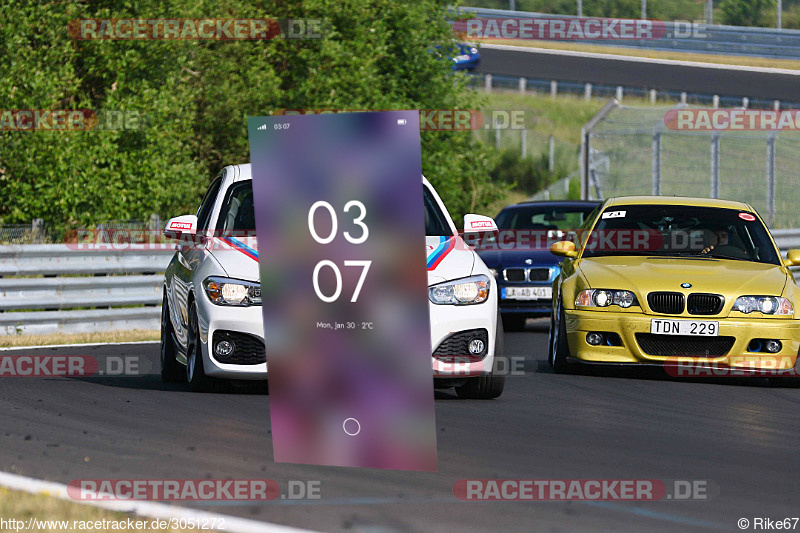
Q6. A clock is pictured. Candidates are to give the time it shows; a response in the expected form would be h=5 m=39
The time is h=3 m=7
